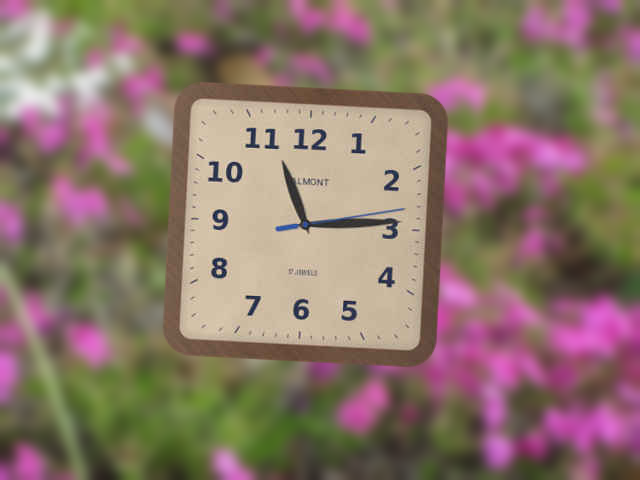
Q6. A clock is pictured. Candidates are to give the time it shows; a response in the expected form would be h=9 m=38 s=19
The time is h=11 m=14 s=13
